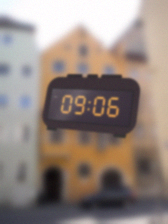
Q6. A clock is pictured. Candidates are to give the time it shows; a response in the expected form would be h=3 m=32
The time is h=9 m=6
